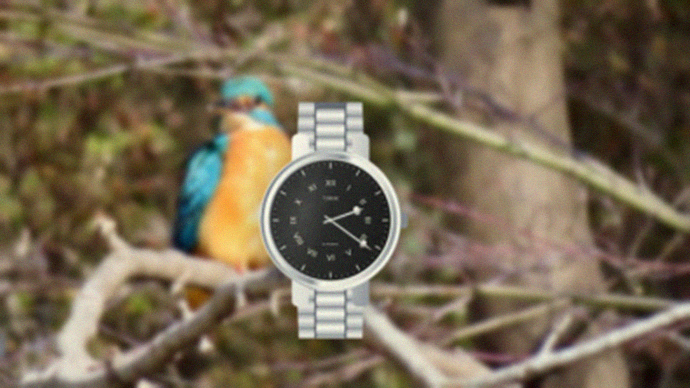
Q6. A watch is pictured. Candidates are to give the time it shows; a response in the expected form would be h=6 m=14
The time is h=2 m=21
